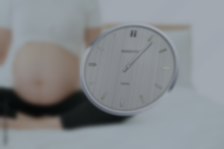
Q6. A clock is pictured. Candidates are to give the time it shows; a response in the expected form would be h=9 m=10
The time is h=1 m=6
